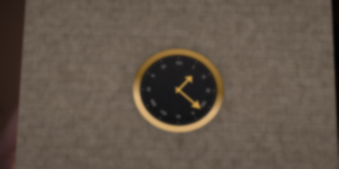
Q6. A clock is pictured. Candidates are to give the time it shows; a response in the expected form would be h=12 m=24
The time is h=1 m=22
